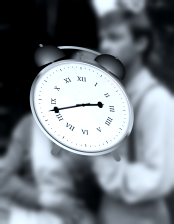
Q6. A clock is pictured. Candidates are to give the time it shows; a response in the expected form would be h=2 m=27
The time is h=2 m=42
